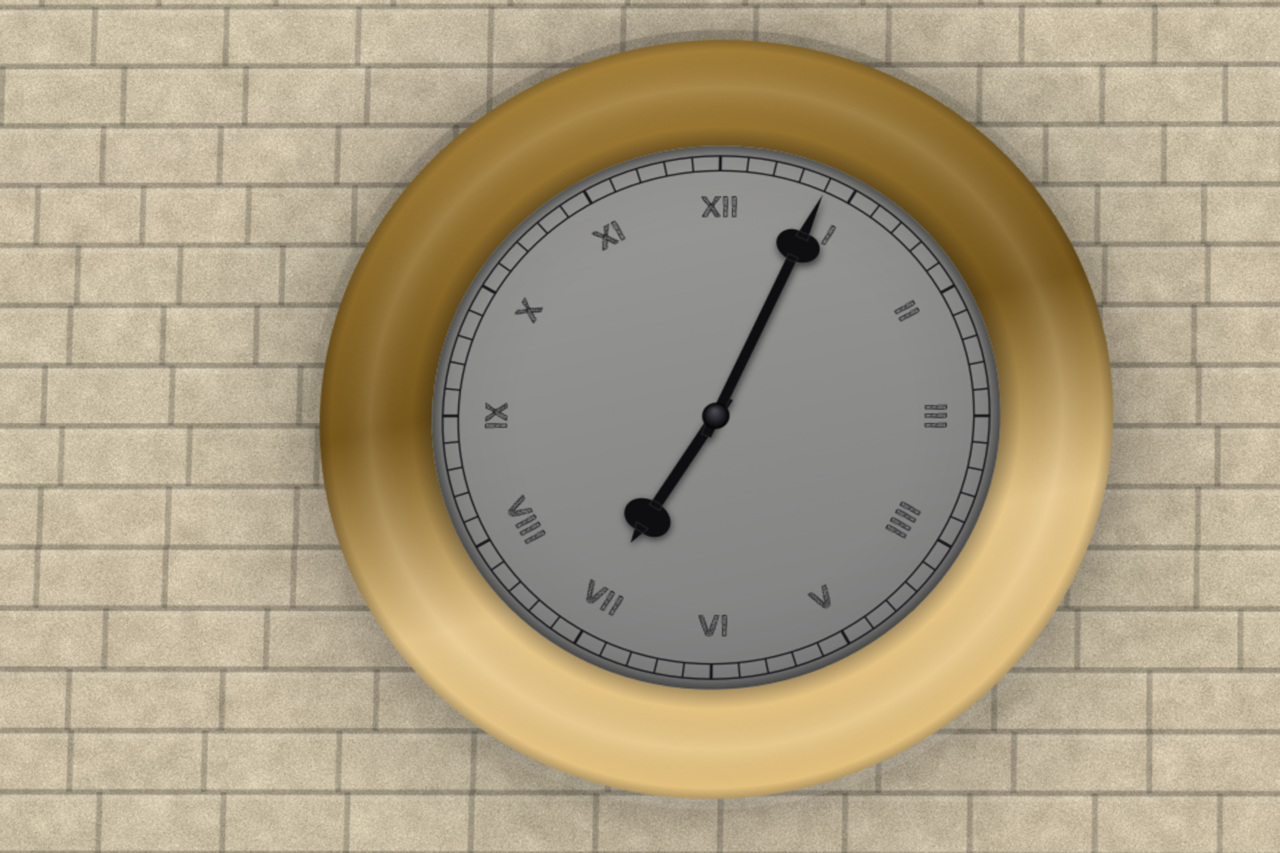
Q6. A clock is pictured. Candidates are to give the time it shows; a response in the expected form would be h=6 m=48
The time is h=7 m=4
